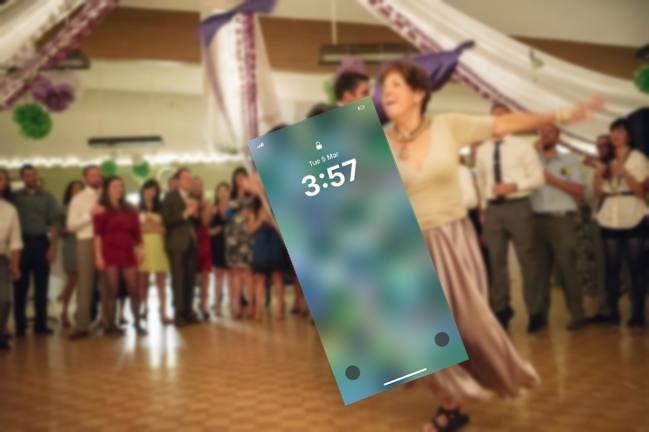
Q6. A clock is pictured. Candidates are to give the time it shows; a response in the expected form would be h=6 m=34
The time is h=3 m=57
